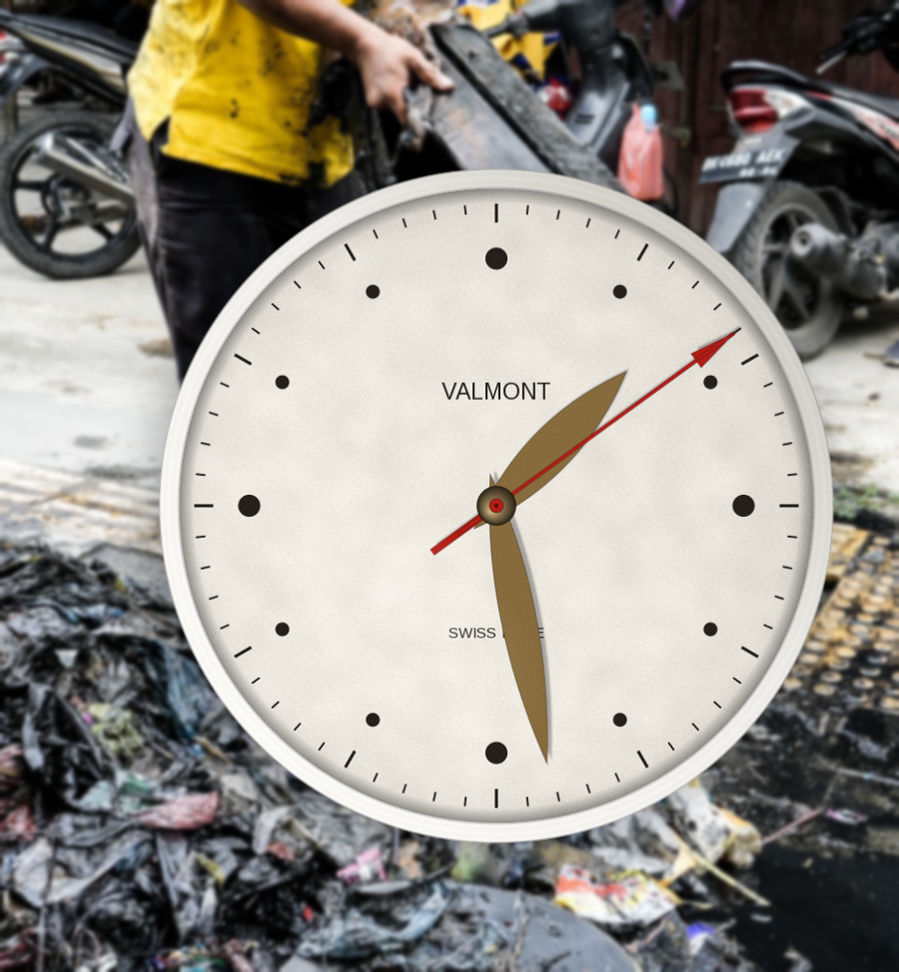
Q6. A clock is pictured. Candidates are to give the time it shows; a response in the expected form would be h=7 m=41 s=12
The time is h=1 m=28 s=9
